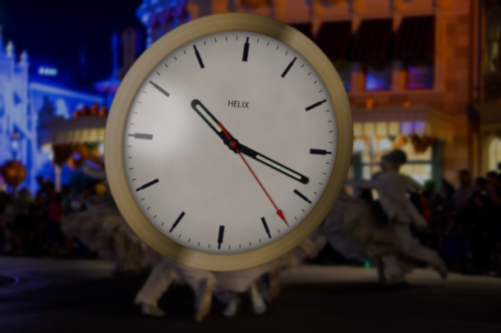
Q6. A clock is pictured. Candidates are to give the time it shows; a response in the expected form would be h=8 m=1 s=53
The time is h=10 m=18 s=23
